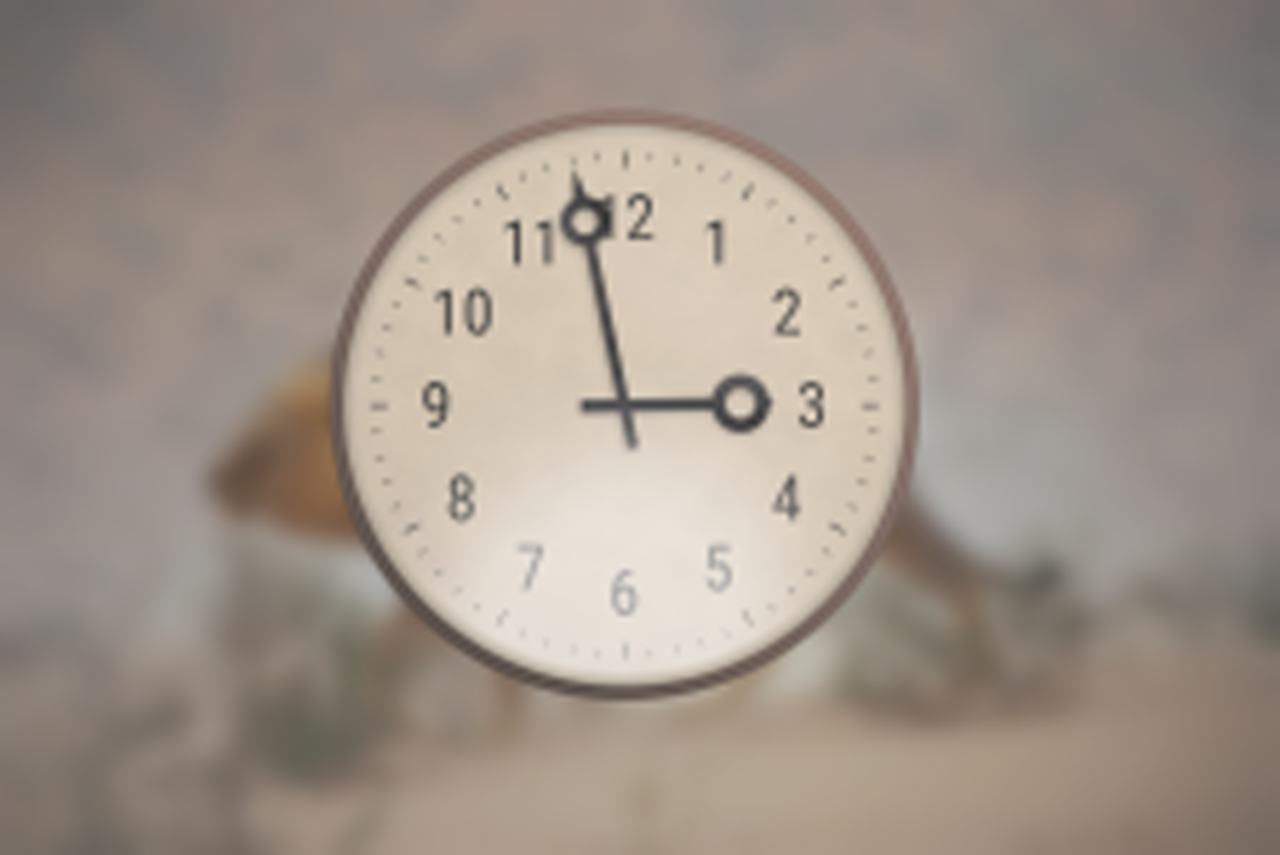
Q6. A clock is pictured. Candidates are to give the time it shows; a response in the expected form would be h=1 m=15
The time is h=2 m=58
